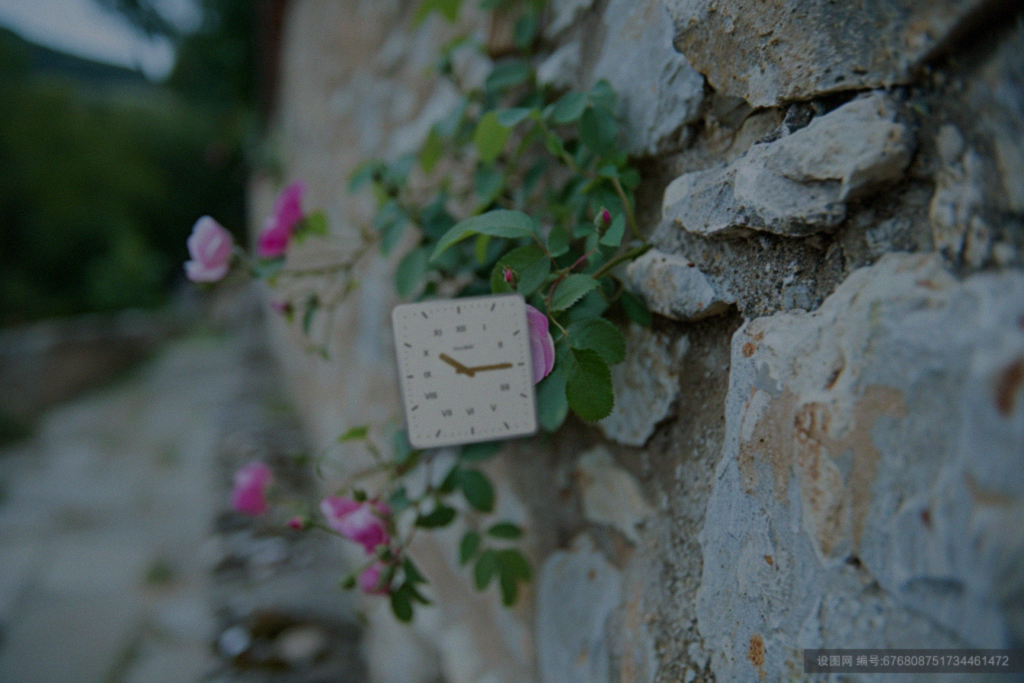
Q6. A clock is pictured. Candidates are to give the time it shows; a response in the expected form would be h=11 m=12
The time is h=10 m=15
